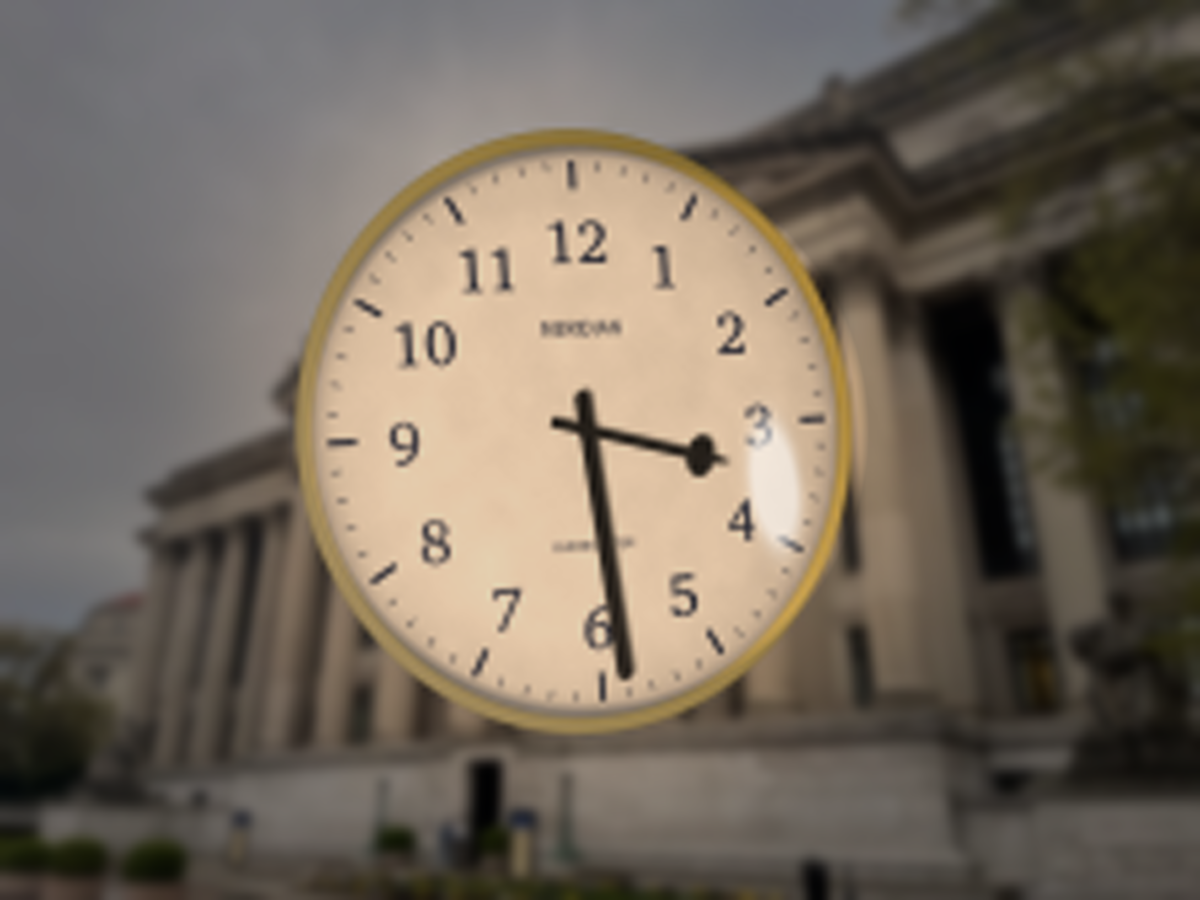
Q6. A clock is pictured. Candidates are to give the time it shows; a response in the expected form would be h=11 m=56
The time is h=3 m=29
